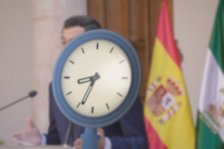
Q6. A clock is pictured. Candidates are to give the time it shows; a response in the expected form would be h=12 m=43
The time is h=8 m=34
